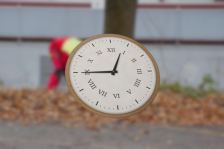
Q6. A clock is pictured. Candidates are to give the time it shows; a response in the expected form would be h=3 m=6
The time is h=12 m=45
